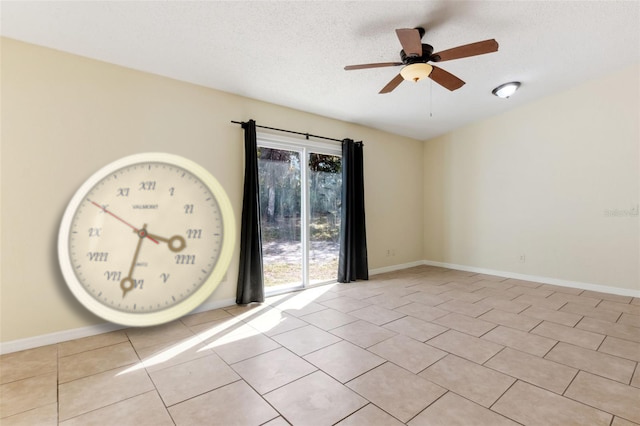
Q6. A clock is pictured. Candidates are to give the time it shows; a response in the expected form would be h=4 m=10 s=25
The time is h=3 m=31 s=50
